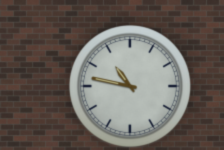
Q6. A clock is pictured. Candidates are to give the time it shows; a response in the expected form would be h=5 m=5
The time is h=10 m=47
